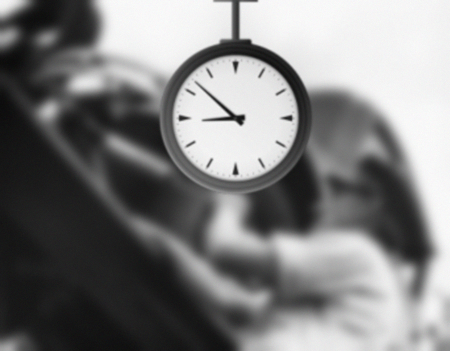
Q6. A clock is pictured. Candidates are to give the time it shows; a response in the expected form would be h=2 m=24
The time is h=8 m=52
